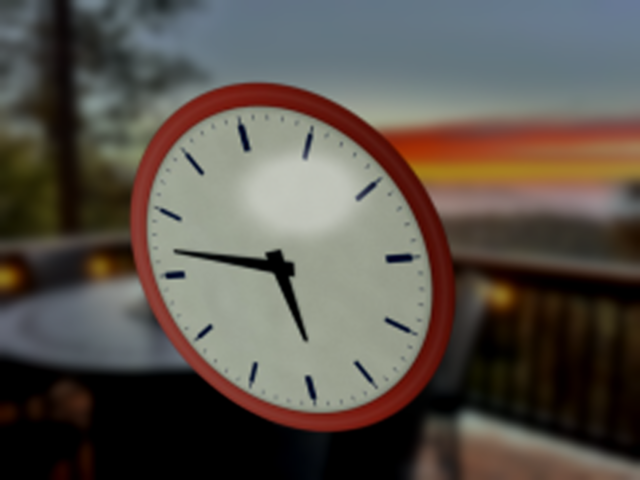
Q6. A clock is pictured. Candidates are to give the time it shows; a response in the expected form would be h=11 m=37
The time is h=5 m=47
